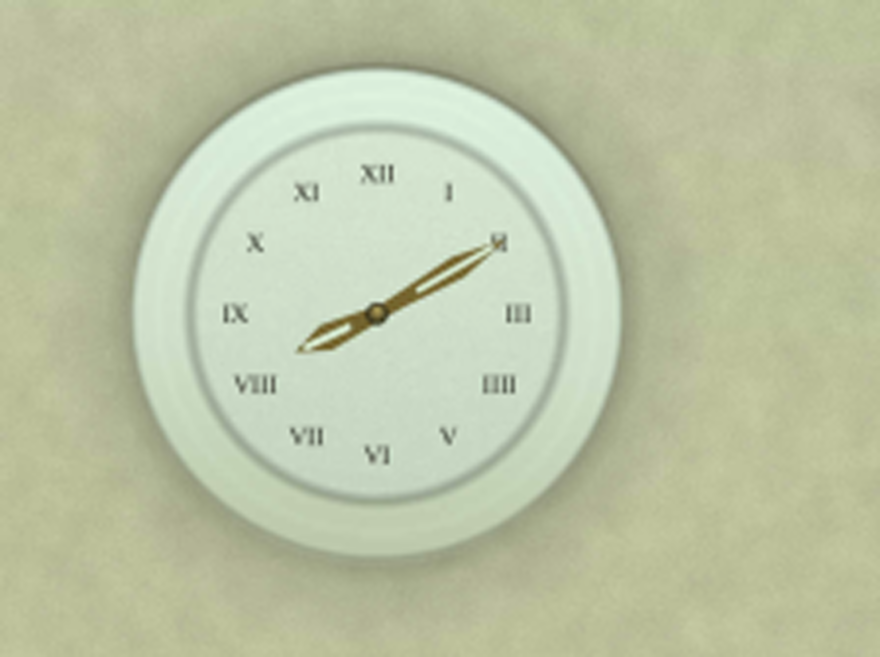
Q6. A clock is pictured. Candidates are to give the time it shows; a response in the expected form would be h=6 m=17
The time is h=8 m=10
